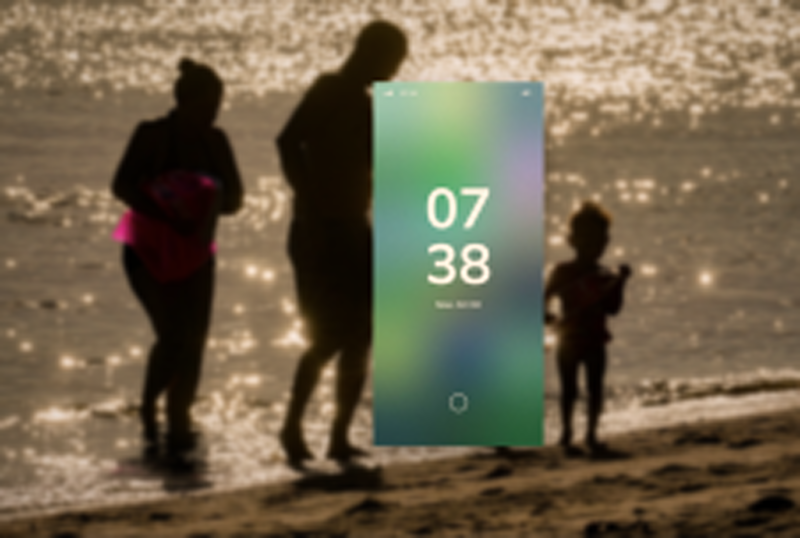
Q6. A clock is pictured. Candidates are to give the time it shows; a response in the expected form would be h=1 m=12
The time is h=7 m=38
